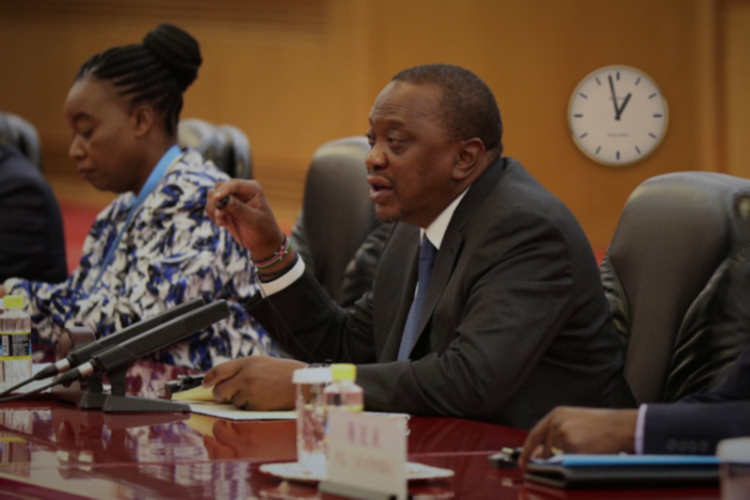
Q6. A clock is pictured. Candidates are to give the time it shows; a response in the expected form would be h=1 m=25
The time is h=12 m=58
